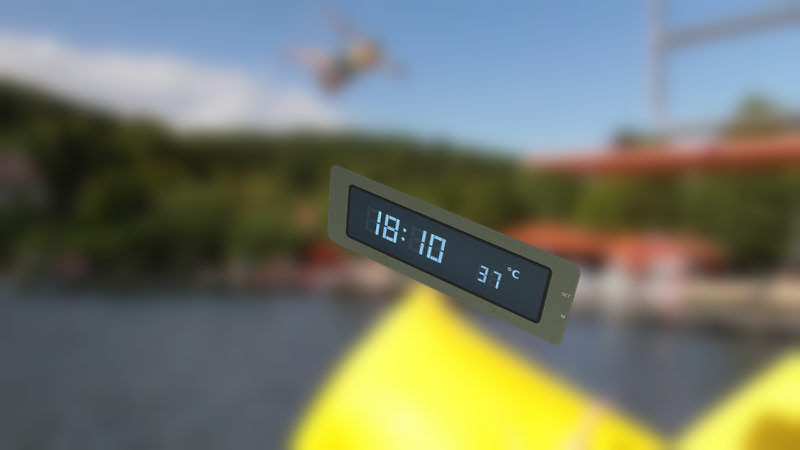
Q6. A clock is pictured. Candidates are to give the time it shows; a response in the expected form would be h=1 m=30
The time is h=18 m=10
